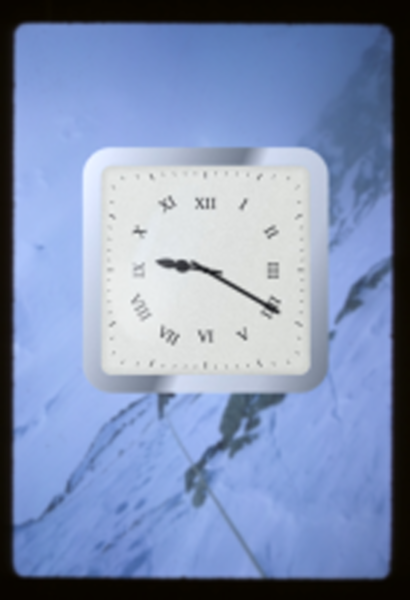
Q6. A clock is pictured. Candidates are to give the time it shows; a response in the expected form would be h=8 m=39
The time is h=9 m=20
